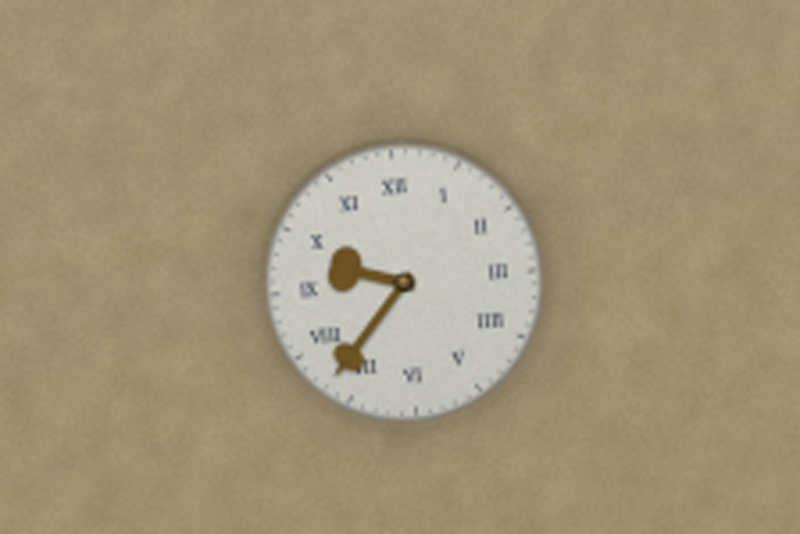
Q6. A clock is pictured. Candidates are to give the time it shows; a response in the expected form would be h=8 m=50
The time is h=9 m=37
